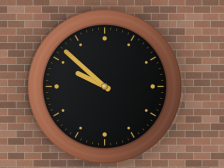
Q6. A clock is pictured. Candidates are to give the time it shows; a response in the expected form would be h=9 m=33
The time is h=9 m=52
